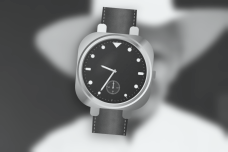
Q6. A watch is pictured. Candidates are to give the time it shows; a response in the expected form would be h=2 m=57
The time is h=9 m=35
